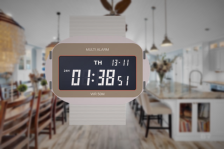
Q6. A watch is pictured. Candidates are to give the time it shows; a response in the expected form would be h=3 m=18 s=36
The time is h=1 m=38 s=51
